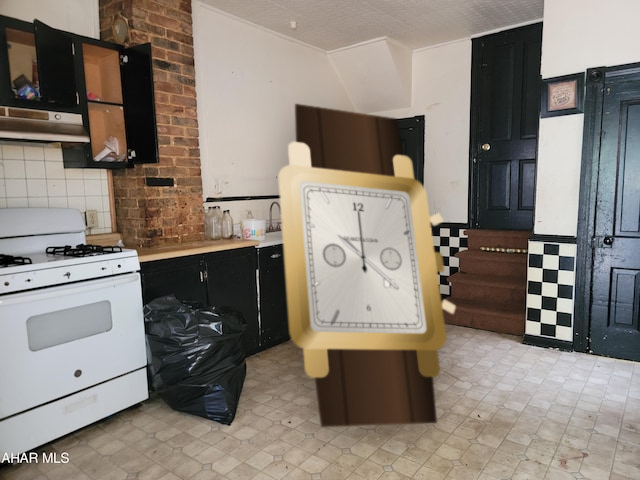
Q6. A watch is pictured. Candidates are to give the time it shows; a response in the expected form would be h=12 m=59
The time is h=10 m=22
